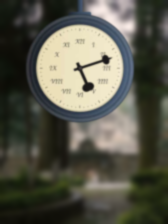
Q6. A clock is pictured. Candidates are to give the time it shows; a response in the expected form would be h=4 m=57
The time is h=5 m=12
